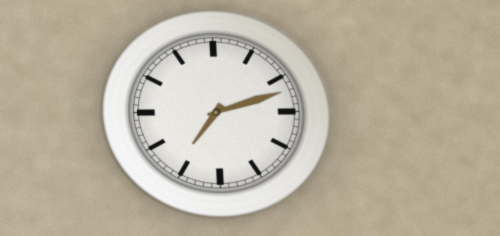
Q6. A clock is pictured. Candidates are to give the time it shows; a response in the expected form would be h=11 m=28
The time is h=7 m=12
